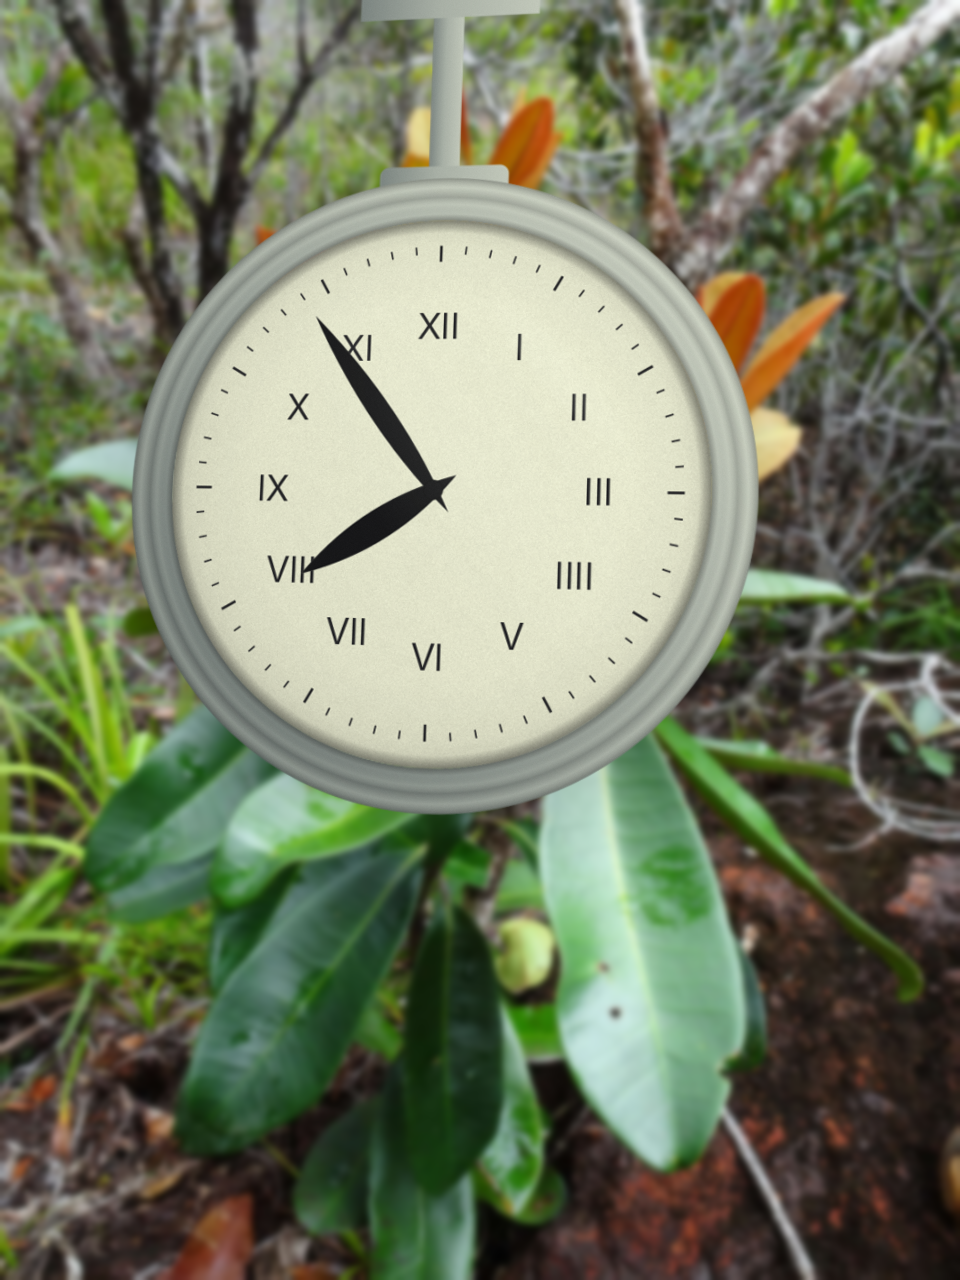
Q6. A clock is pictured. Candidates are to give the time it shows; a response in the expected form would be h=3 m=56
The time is h=7 m=54
